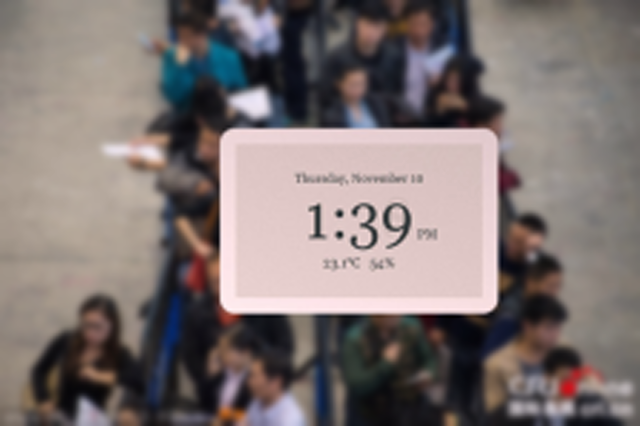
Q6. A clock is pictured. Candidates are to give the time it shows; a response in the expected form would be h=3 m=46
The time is h=1 m=39
